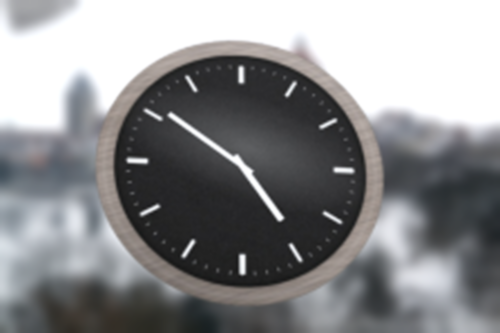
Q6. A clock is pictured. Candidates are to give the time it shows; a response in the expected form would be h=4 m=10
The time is h=4 m=51
